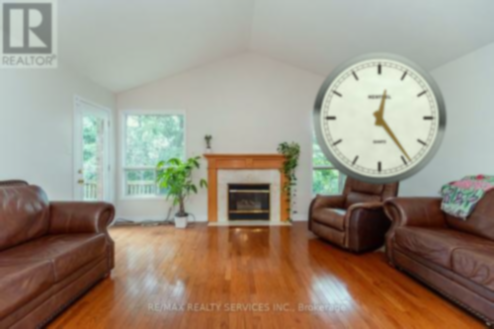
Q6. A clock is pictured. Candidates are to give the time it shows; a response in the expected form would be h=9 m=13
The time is h=12 m=24
